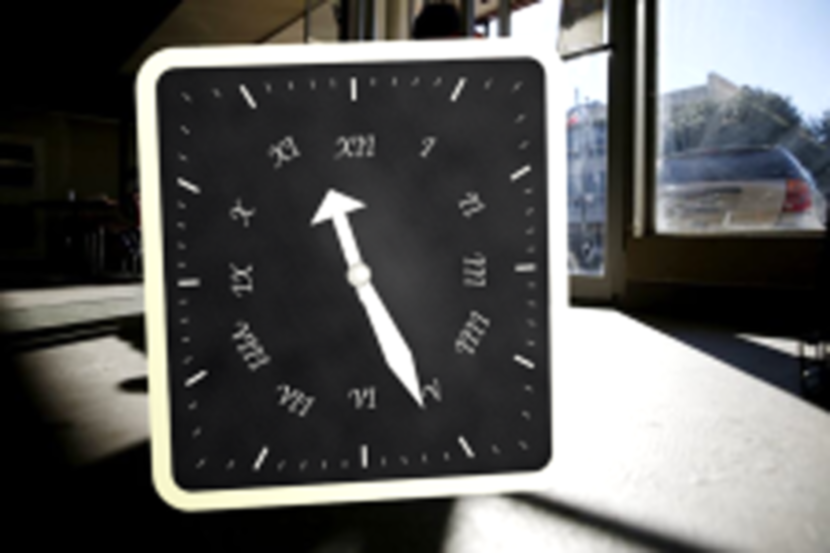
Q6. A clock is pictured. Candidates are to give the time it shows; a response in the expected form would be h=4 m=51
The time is h=11 m=26
